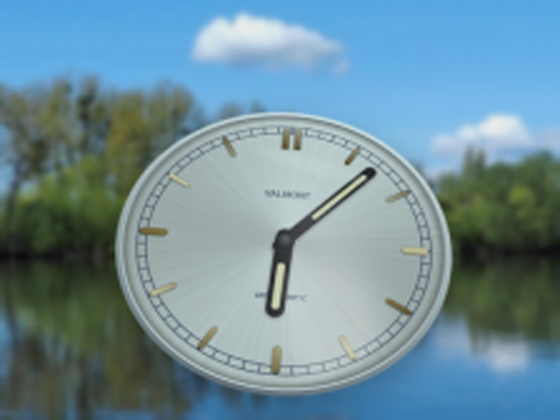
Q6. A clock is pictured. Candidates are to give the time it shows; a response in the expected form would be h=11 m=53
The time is h=6 m=7
